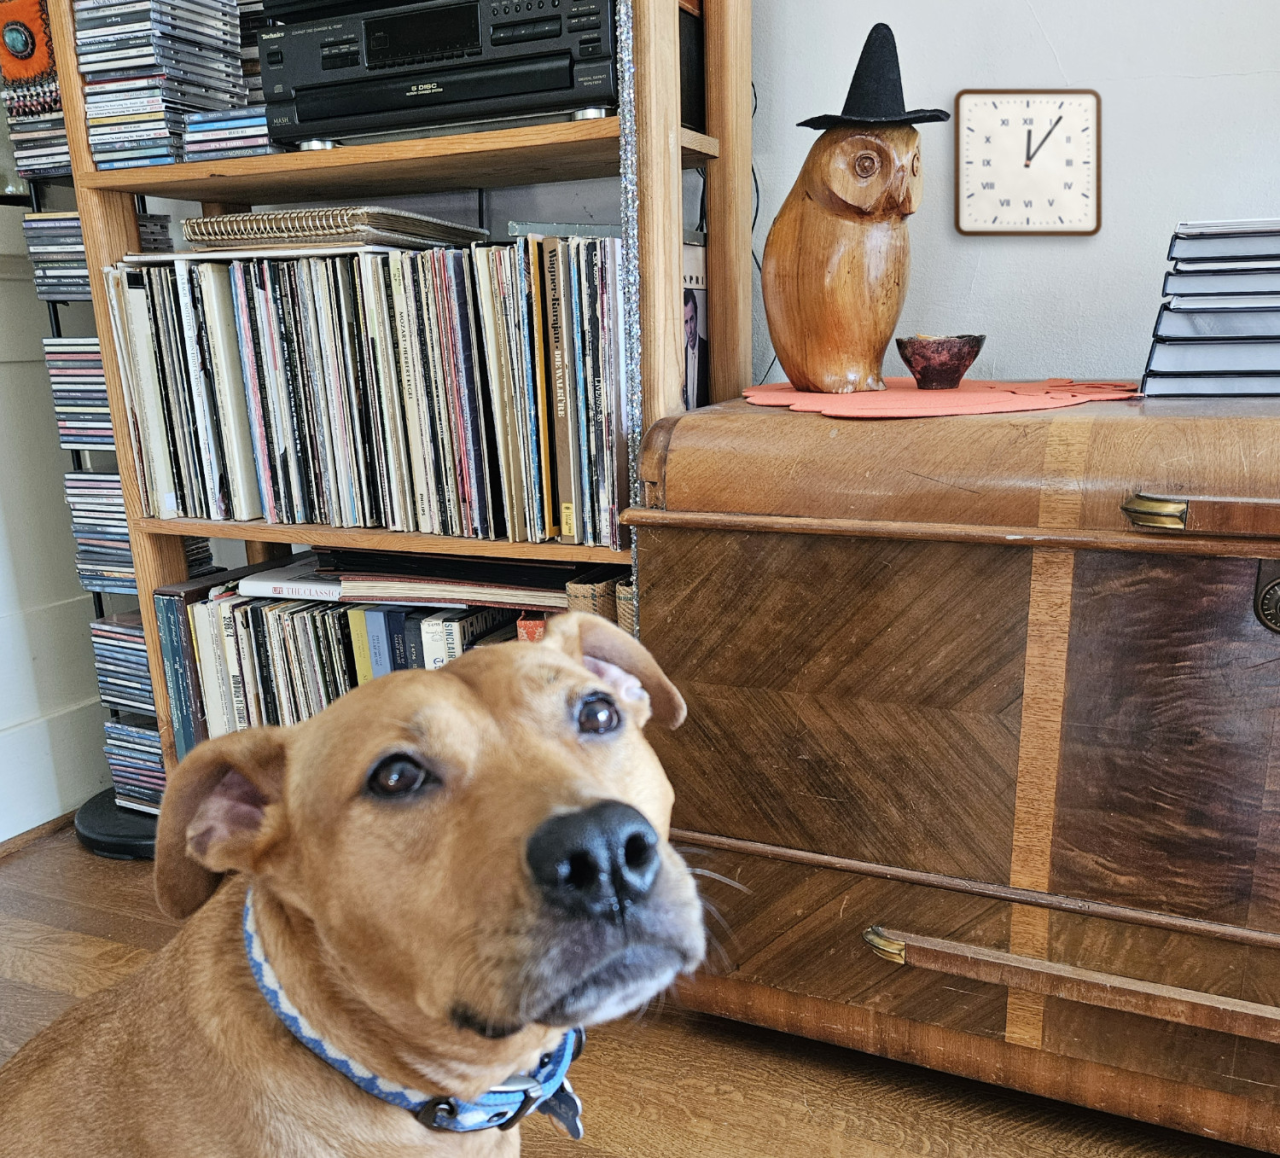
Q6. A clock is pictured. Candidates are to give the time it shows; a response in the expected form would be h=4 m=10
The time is h=12 m=6
